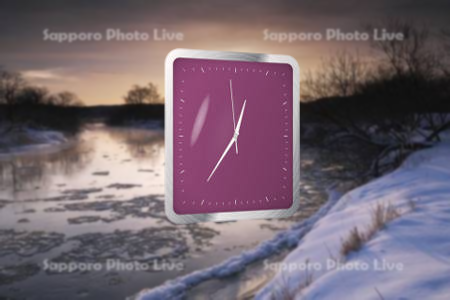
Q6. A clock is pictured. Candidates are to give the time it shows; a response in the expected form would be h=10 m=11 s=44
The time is h=12 m=35 s=59
